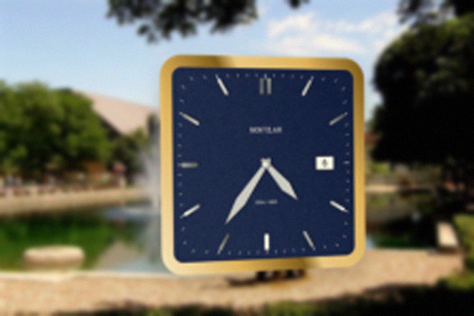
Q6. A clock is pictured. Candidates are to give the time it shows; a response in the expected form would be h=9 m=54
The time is h=4 m=36
